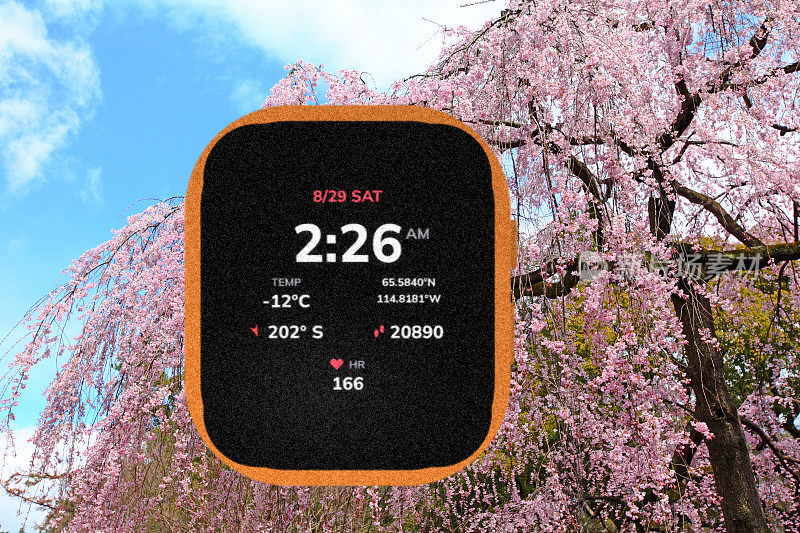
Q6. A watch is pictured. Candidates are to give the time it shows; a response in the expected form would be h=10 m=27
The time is h=2 m=26
